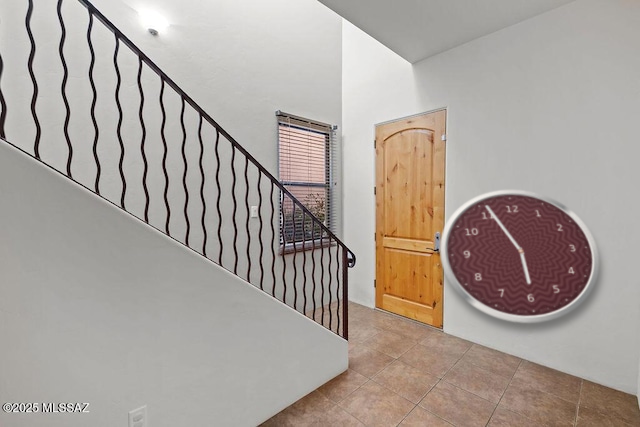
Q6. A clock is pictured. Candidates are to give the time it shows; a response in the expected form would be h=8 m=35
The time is h=5 m=56
